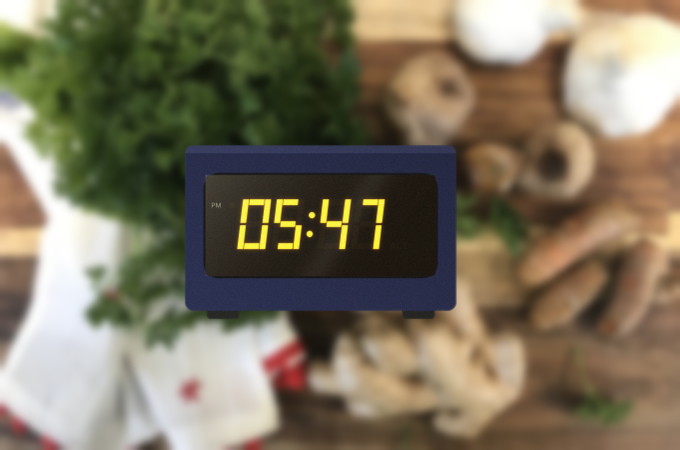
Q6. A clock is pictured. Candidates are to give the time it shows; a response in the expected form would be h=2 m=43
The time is h=5 m=47
